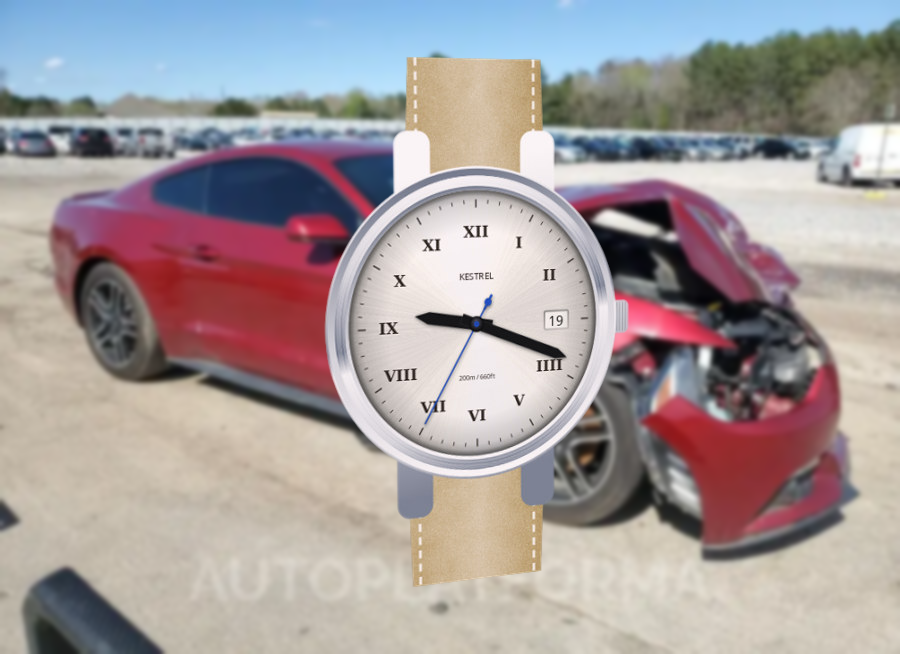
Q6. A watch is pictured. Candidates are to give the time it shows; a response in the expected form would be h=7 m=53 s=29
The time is h=9 m=18 s=35
